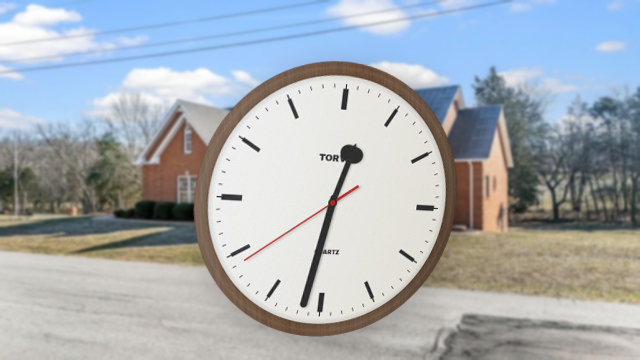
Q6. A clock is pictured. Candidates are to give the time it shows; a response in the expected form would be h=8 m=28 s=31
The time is h=12 m=31 s=39
